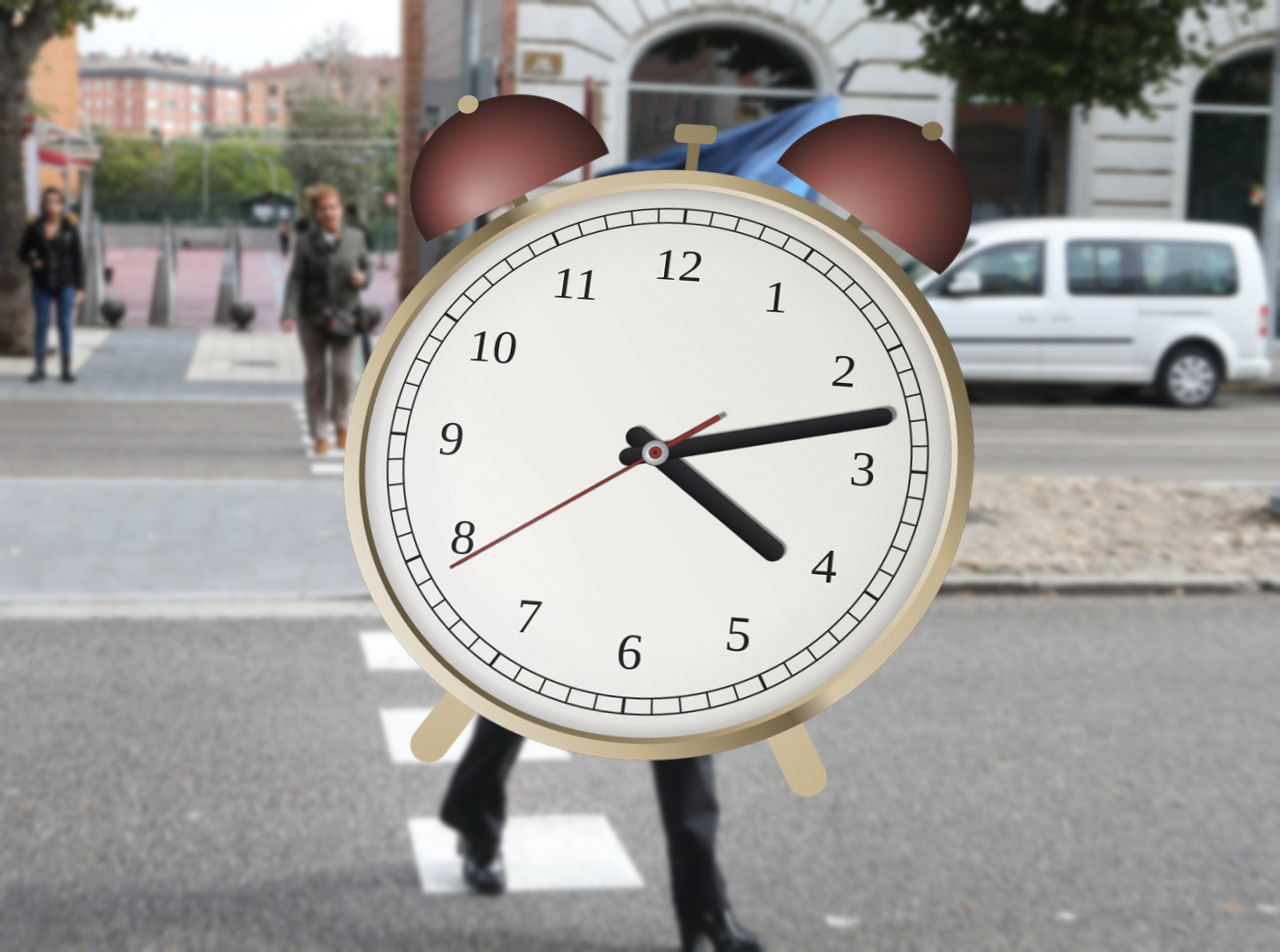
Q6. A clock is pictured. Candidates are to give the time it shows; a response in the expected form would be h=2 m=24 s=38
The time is h=4 m=12 s=39
